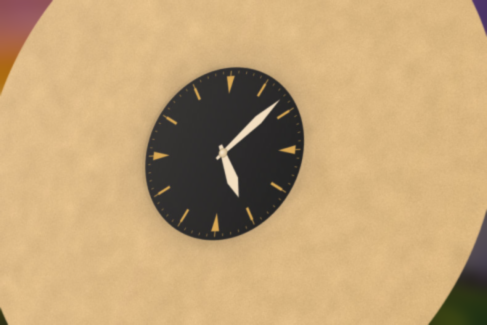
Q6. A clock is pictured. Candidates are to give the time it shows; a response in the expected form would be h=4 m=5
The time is h=5 m=8
